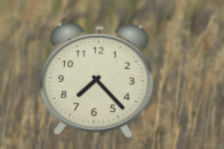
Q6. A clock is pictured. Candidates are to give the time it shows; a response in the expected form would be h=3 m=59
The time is h=7 m=23
